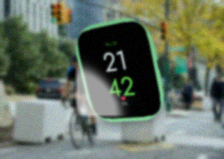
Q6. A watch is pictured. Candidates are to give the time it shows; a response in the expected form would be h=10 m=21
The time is h=21 m=42
